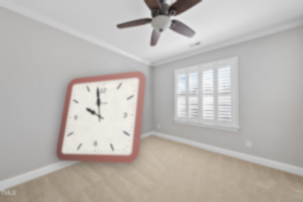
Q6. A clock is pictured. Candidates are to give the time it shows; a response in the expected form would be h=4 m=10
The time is h=9 m=58
